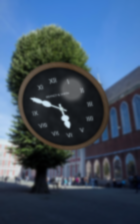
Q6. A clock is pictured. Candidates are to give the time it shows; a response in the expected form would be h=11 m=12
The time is h=5 m=50
